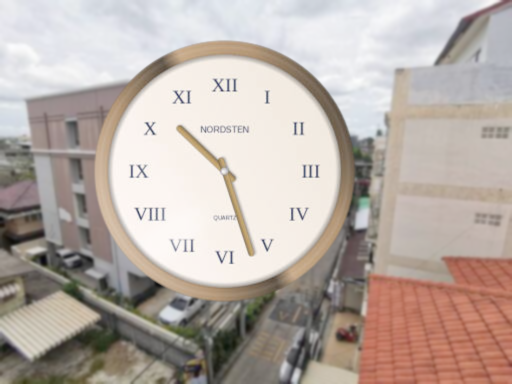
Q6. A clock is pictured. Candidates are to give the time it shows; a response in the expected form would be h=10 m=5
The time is h=10 m=27
